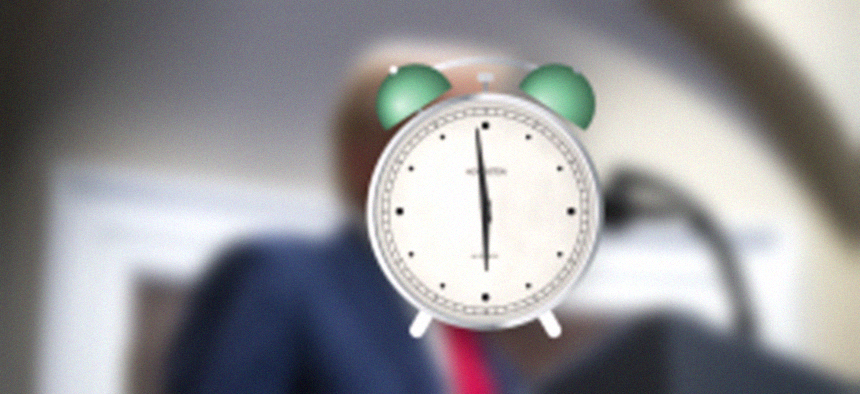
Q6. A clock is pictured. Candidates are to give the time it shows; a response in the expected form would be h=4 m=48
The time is h=5 m=59
